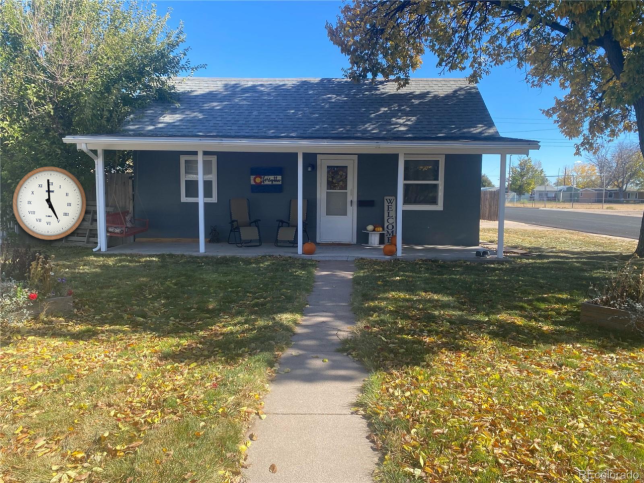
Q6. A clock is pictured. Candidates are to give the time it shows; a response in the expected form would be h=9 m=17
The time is h=4 m=59
